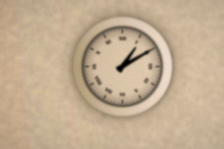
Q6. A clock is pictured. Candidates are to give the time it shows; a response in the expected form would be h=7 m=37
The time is h=1 m=10
